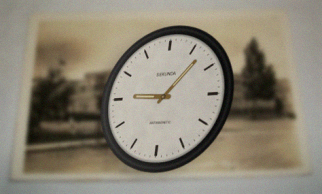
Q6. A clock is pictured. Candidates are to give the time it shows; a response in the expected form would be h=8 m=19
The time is h=9 m=7
